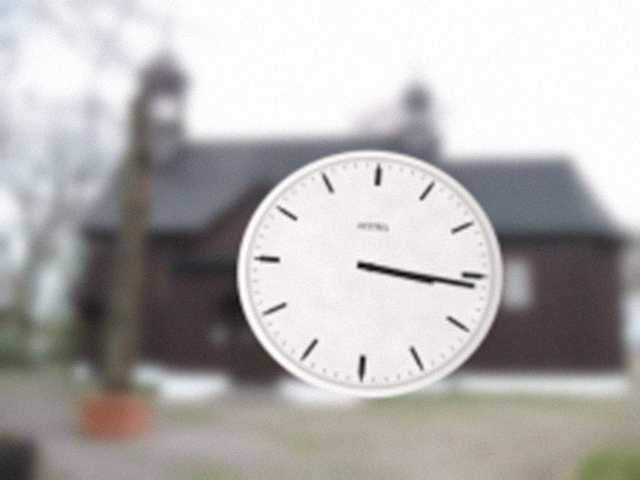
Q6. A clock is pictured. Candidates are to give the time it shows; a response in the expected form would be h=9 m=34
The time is h=3 m=16
